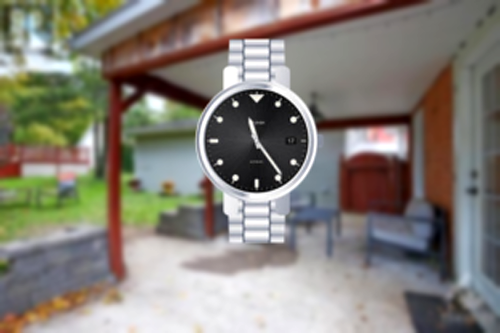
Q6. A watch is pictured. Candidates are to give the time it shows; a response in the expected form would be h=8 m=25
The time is h=11 m=24
